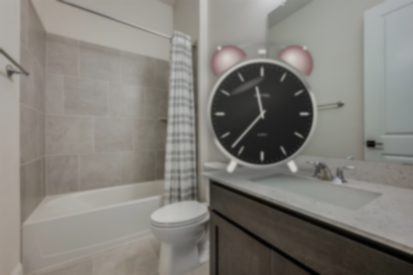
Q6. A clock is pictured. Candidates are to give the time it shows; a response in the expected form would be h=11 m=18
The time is h=11 m=37
